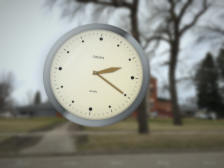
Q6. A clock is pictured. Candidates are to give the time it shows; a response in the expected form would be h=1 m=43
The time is h=2 m=20
